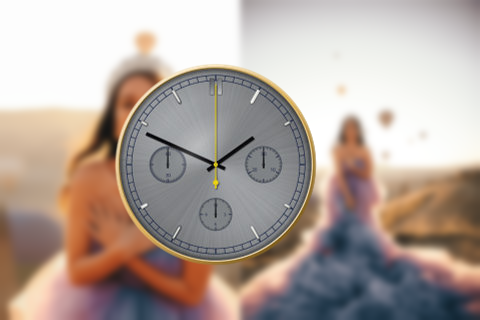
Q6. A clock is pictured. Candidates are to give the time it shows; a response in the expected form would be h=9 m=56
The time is h=1 m=49
